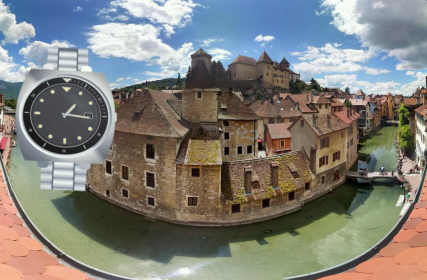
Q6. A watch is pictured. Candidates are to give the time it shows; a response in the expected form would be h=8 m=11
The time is h=1 m=16
